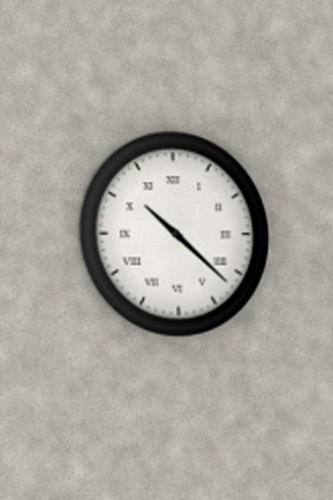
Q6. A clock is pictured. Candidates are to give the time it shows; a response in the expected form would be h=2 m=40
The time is h=10 m=22
